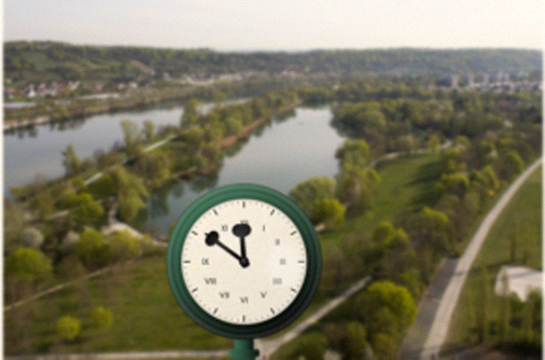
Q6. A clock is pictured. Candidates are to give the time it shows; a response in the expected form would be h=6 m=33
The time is h=11 m=51
